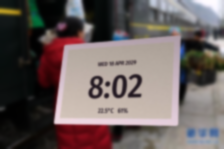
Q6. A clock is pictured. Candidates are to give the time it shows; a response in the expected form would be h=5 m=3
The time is h=8 m=2
